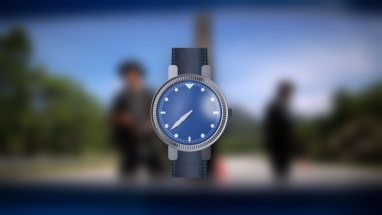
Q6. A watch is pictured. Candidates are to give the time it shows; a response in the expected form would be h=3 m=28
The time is h=7 m=38
